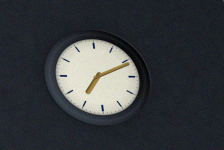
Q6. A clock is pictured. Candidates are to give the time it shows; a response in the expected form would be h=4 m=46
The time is h=7 m=11
